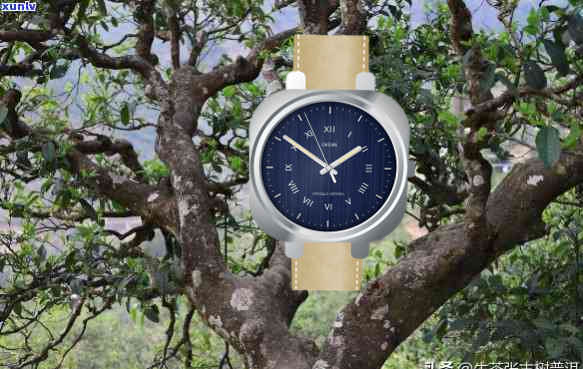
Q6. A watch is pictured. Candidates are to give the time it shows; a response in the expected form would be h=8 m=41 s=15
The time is h=1 m=50 s=56
